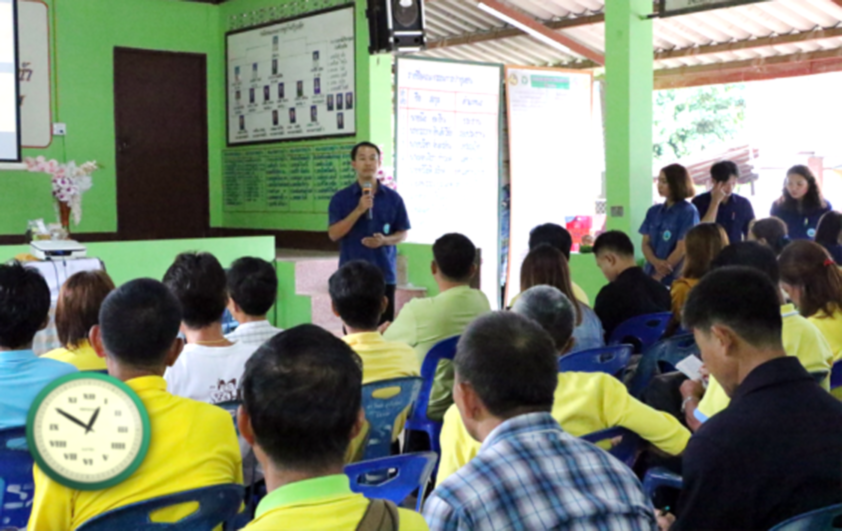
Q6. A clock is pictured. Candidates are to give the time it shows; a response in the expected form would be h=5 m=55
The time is h=12 m=50
